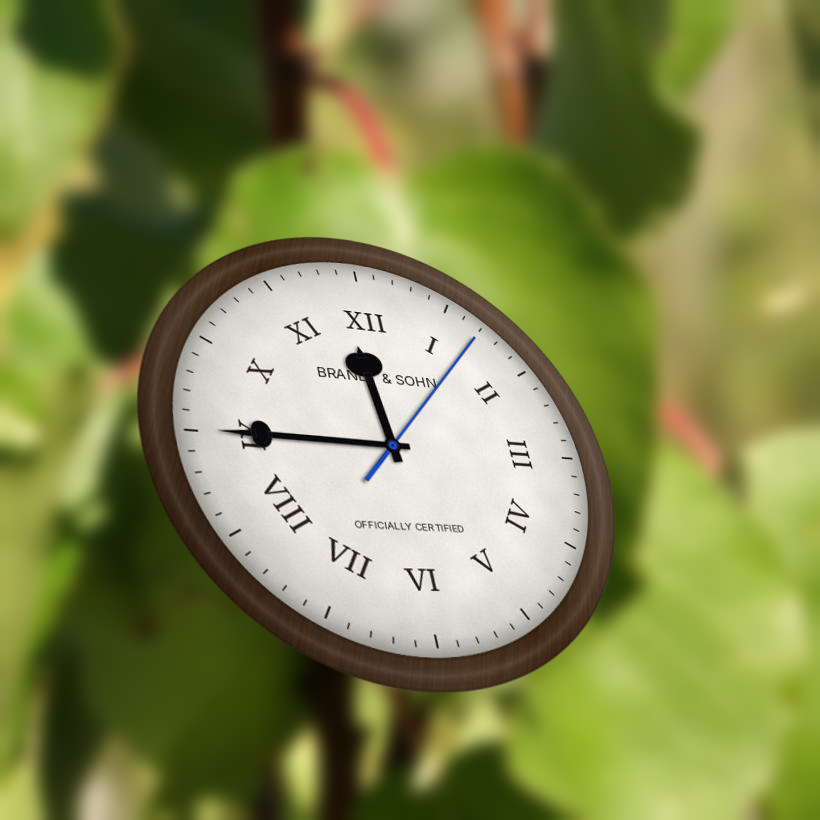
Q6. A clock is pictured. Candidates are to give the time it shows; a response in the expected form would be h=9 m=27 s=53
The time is h=11 m=45 s=7
